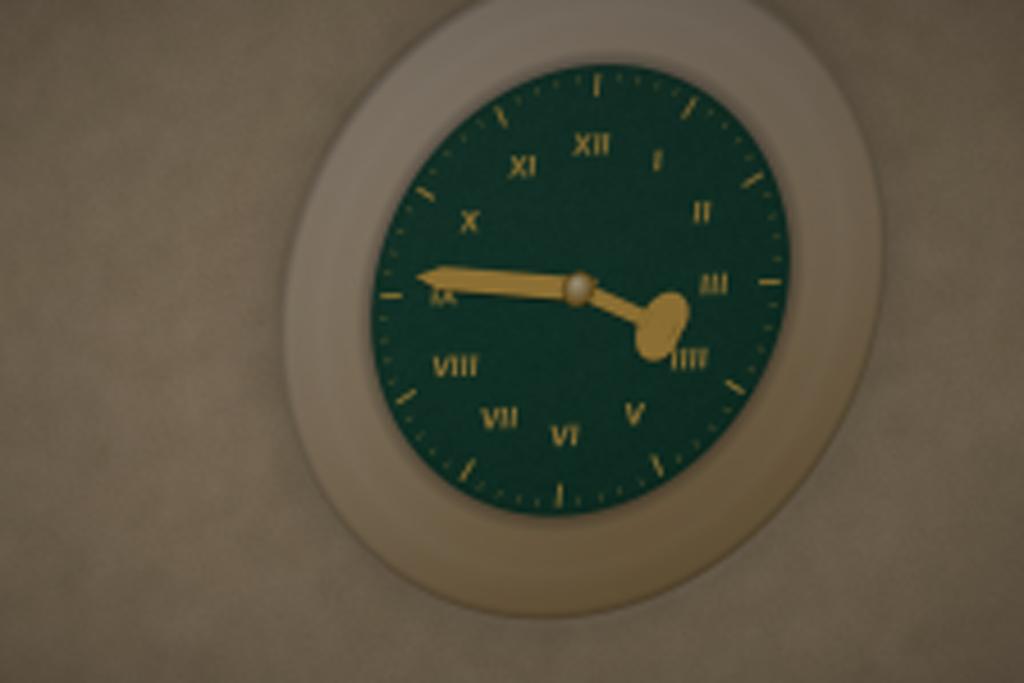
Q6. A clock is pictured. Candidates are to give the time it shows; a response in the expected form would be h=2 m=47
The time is h=3 m=46
